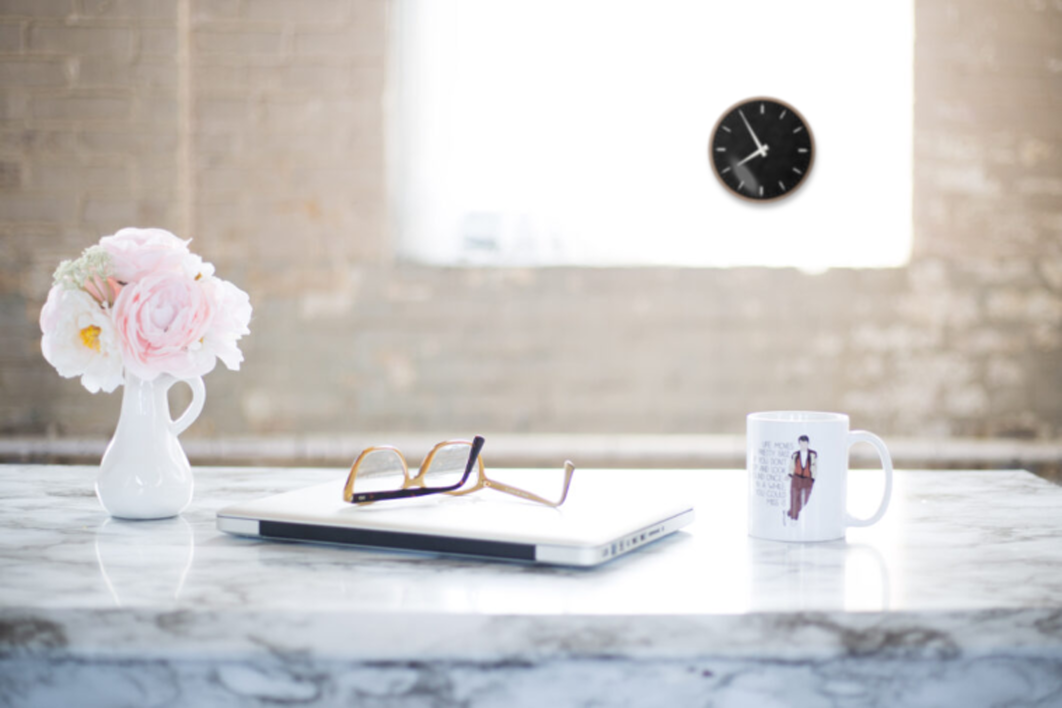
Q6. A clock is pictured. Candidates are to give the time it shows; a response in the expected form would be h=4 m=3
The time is h=7 m=55
